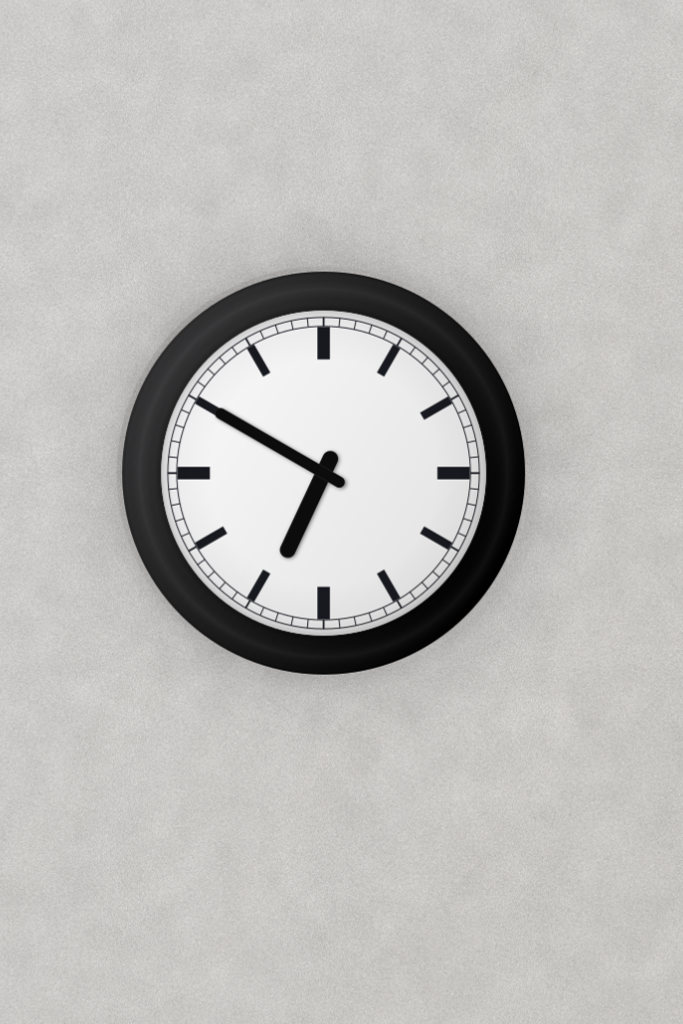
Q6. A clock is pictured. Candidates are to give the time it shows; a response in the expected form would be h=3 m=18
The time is h=6 m=50
